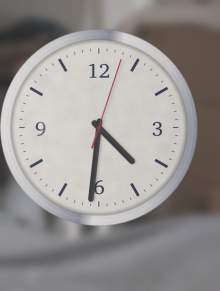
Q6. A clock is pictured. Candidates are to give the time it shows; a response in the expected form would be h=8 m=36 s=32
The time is h=4 m=31 s=3
